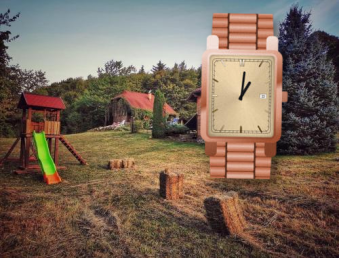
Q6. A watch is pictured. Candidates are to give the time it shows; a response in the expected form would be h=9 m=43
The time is h=1 m=1
